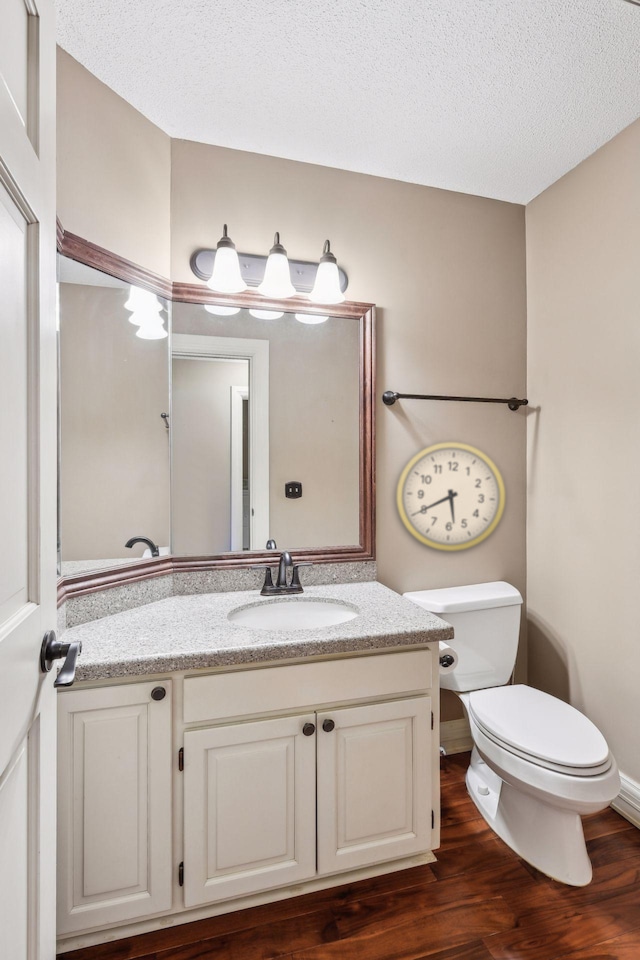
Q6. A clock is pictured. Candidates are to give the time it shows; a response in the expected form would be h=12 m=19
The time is h=5 m=40
